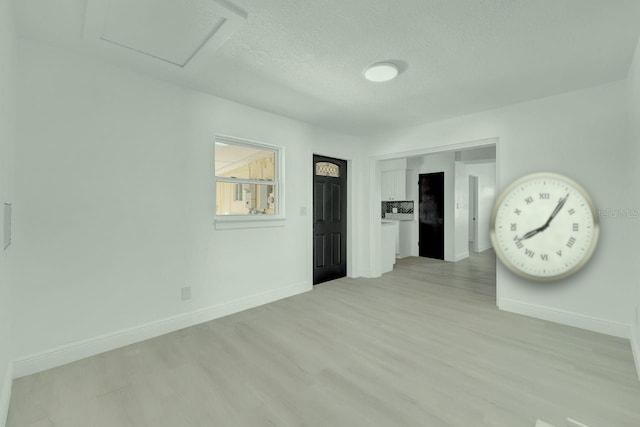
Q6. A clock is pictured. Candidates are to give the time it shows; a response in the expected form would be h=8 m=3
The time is h=8 m=6
